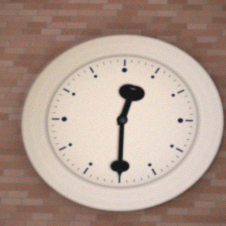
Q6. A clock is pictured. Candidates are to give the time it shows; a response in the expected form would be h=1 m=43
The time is h=12 m=30
